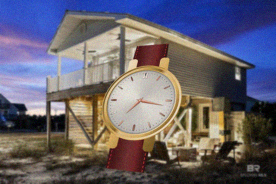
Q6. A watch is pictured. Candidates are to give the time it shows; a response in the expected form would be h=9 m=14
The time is h=7 m=17
